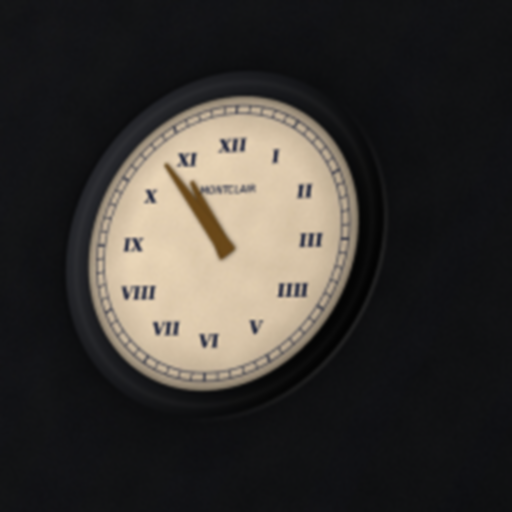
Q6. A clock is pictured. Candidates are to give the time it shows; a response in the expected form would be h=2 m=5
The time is h=10 m=53
